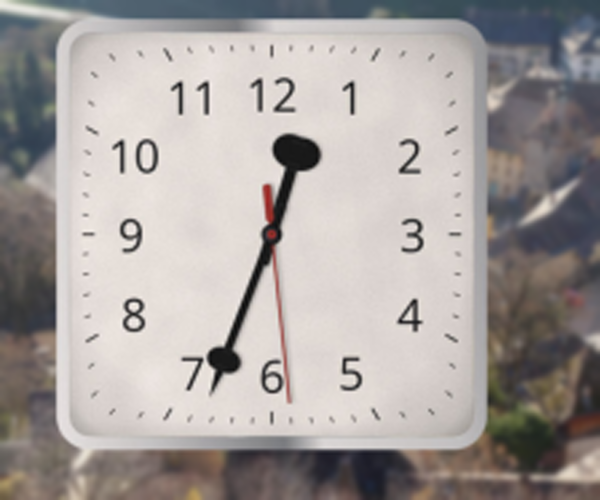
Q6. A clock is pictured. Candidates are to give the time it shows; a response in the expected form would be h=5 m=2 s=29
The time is h=12 m=33 s=29
